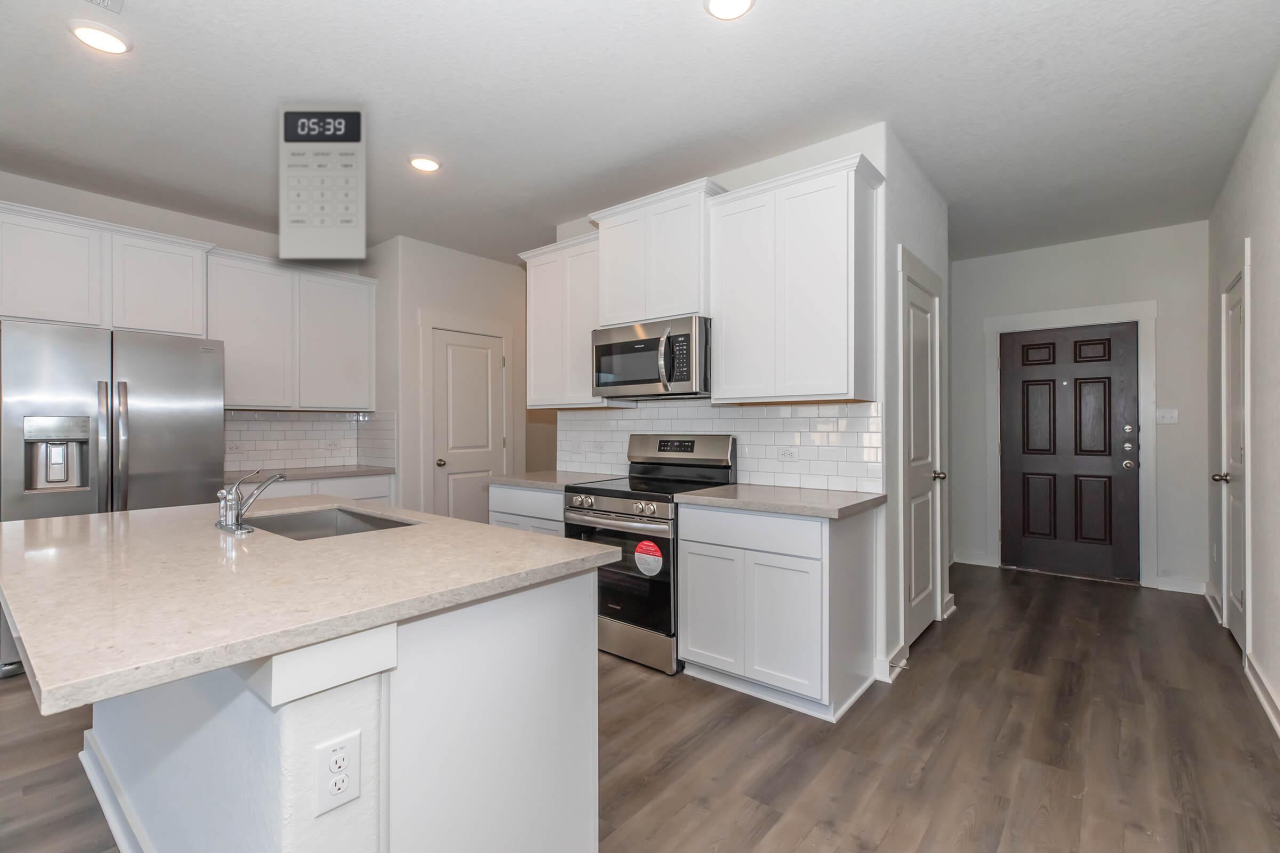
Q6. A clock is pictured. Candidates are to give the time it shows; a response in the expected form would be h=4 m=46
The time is h=5 m=39
